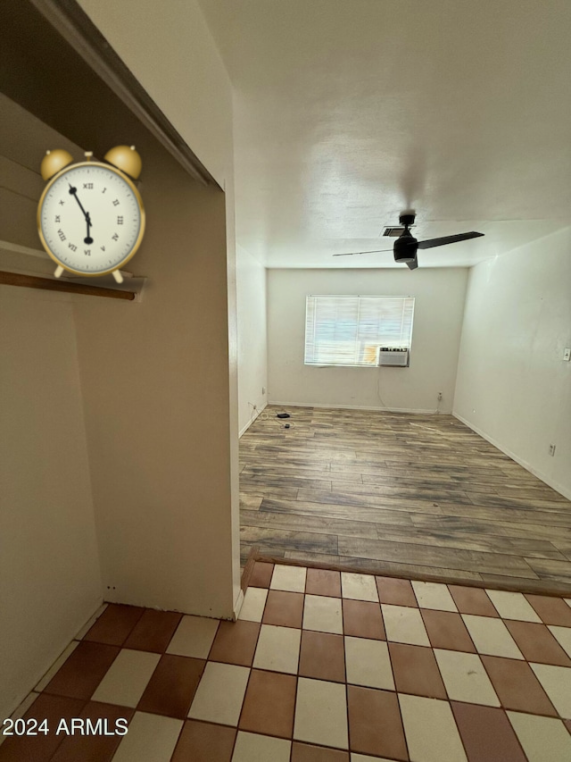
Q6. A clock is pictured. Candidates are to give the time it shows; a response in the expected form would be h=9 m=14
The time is h=5 m=55
